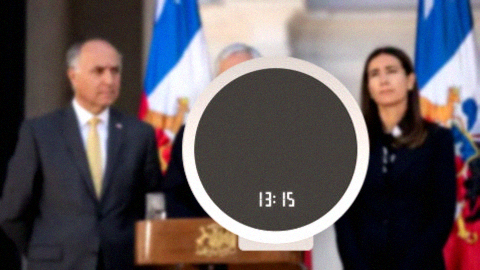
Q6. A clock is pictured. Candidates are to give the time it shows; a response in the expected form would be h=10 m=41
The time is h=13 m=15
